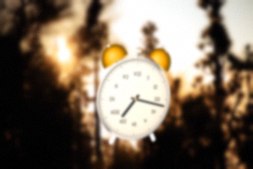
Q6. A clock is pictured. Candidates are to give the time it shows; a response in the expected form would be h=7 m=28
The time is h=7 m=17
